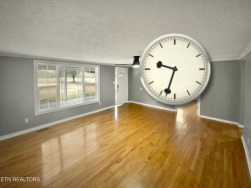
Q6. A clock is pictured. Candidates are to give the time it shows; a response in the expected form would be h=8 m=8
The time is h=9 m=33
